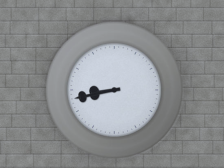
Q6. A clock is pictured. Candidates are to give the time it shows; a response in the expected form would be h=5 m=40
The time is h=8 m=43
